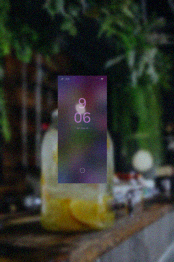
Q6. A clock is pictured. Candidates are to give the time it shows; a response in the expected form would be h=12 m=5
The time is h=9 m=6
